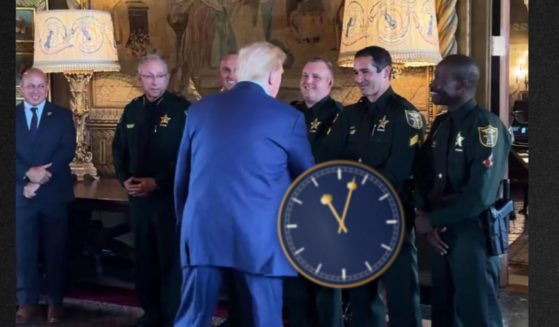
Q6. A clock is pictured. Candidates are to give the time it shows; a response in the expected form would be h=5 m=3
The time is h=11 m=3
